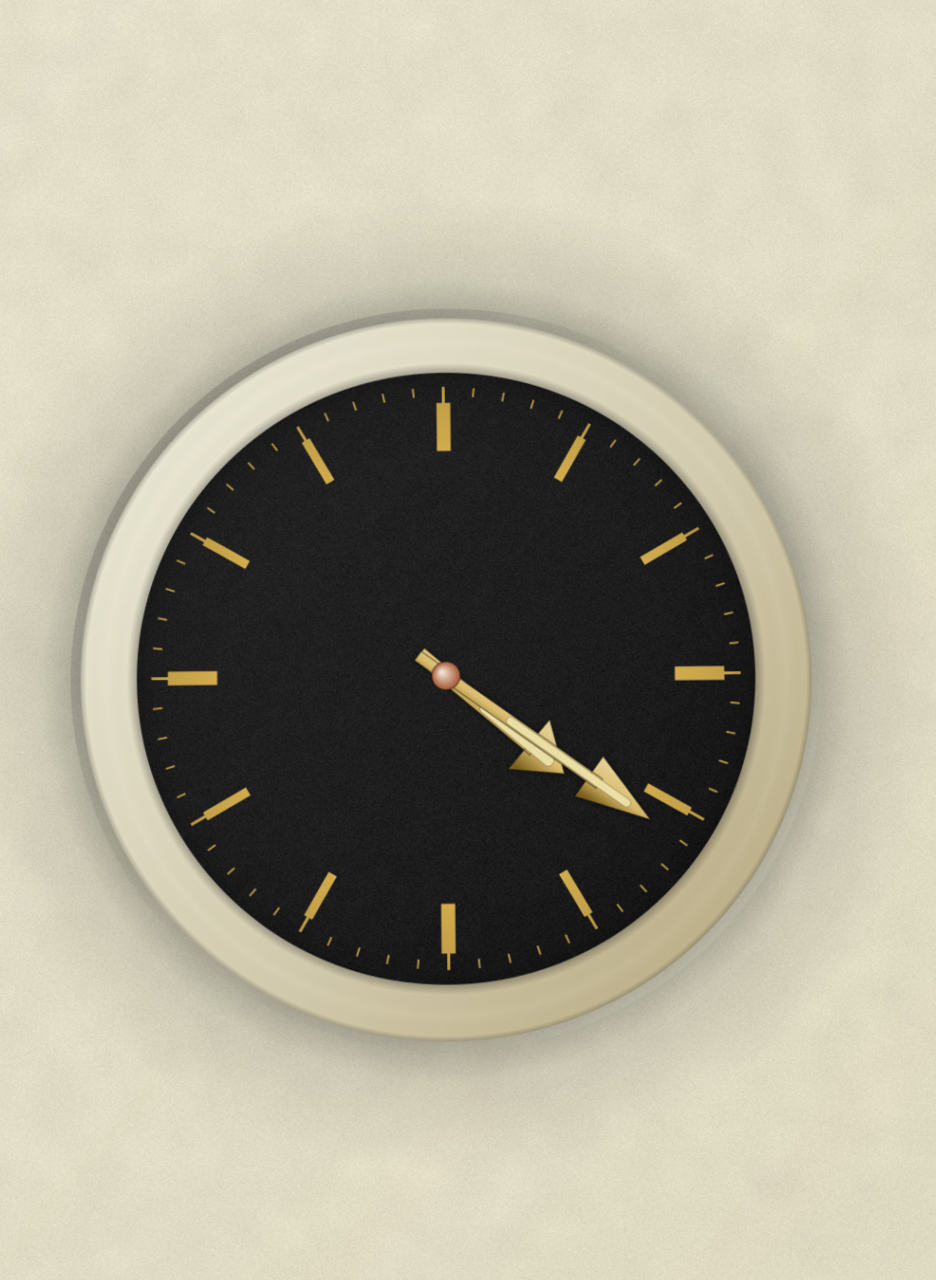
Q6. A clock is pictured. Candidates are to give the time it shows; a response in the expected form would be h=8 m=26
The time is h=4 m=21
